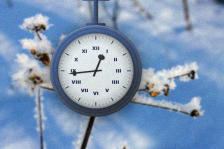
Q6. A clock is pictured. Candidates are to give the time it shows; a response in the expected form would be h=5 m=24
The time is h=12 m=44
